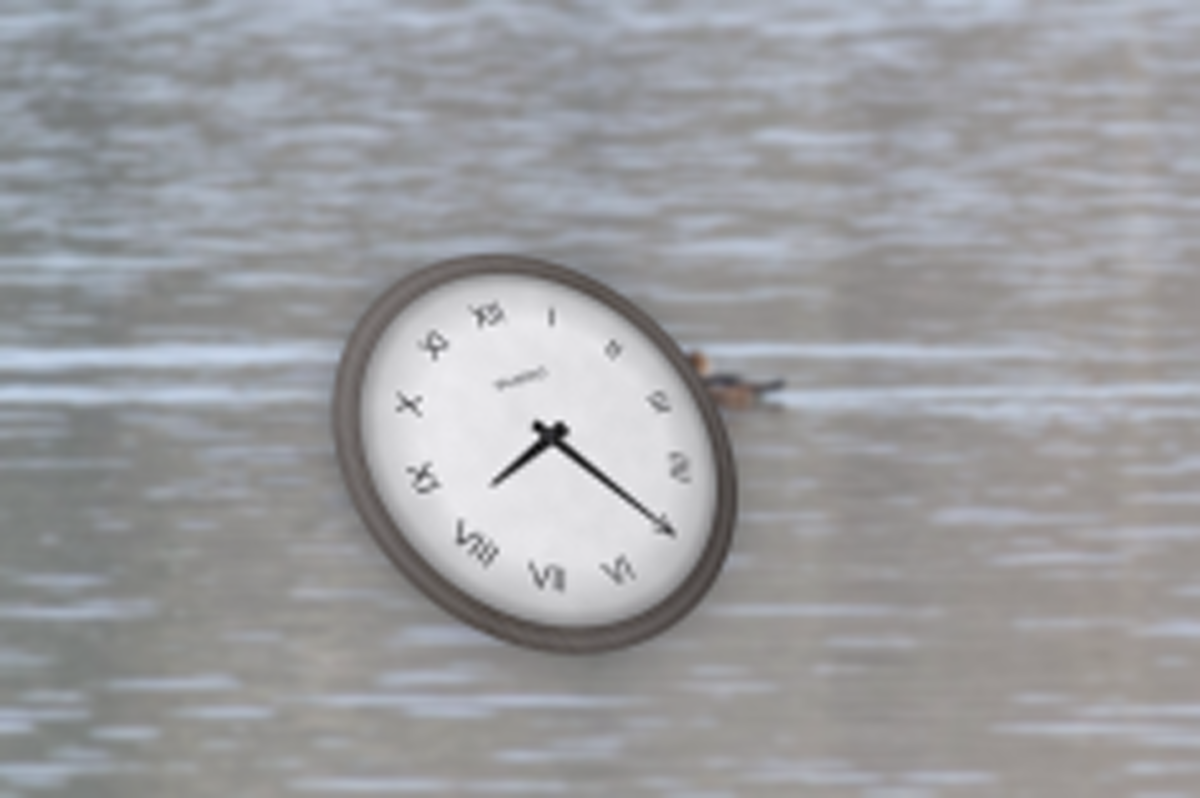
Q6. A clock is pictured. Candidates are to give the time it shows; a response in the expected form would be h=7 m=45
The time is h=8 m=25
